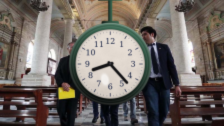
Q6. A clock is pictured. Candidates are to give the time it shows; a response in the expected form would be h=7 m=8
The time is h=8 m=23
